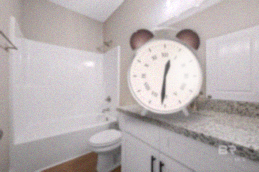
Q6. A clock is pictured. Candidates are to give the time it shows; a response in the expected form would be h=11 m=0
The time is h=12 m=31
